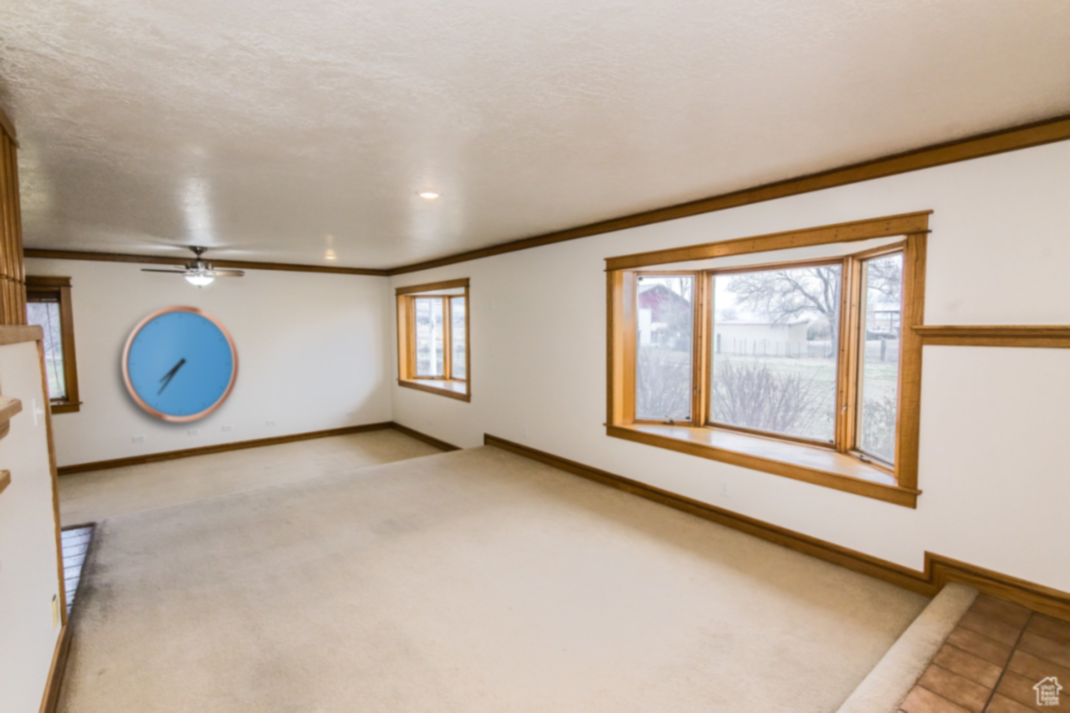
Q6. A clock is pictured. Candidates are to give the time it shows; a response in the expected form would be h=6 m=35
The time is h=7 m=36
